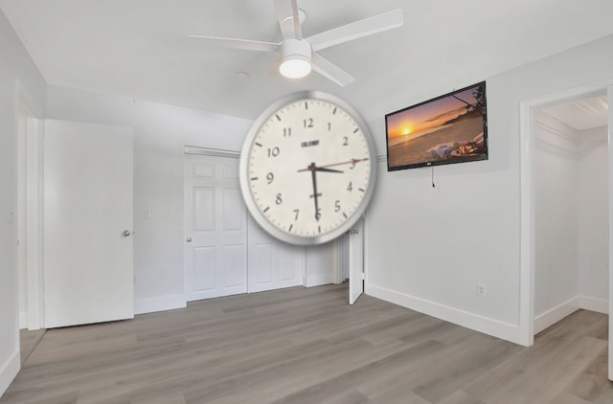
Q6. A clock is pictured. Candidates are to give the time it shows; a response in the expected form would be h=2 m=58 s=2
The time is h=3 m=30 s=15
